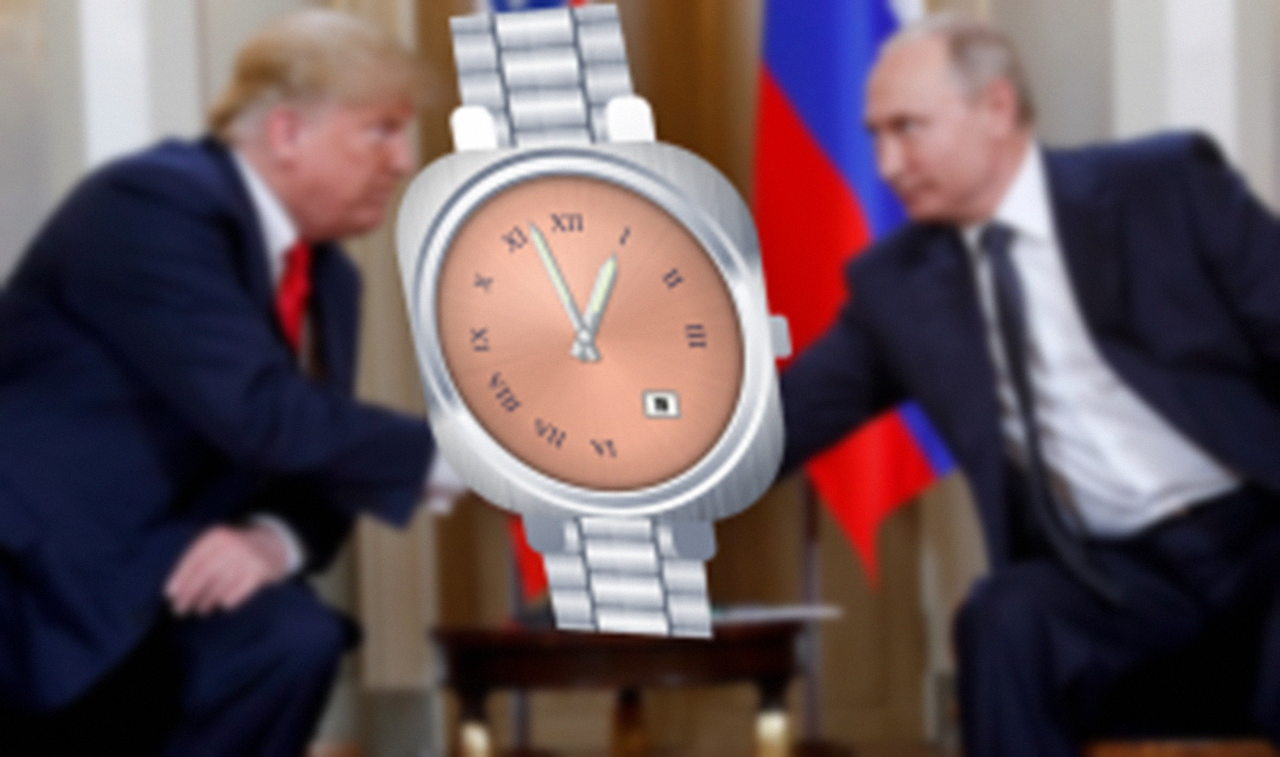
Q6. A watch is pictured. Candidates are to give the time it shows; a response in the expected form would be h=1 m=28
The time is h=12 m=57
